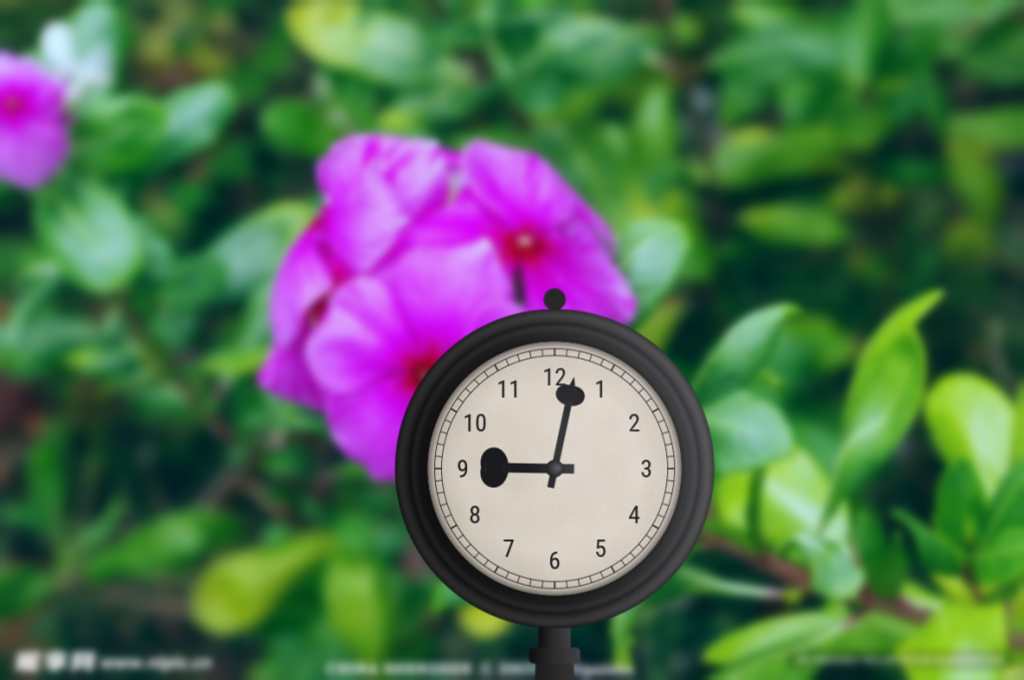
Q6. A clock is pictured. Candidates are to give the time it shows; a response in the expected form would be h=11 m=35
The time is h=9 m=2
